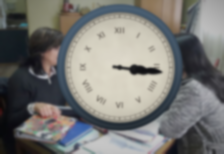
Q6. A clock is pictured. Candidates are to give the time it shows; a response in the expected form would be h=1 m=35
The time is h=3 m=16
